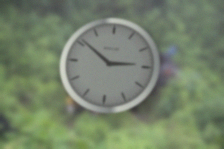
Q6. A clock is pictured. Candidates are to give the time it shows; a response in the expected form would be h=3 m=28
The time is h=2 m=51
